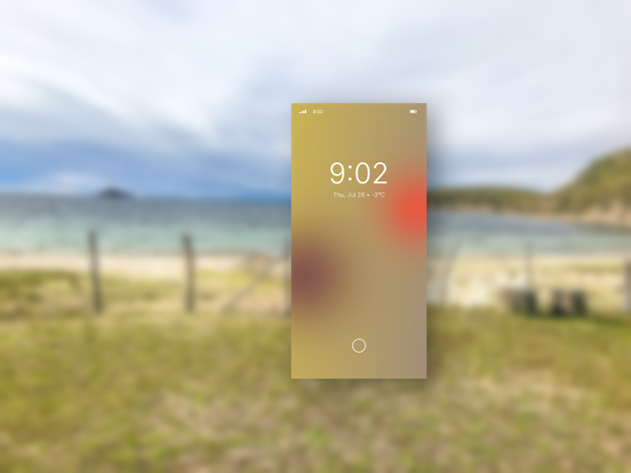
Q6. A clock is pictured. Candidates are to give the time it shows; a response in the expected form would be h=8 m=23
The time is h=9 m=2
